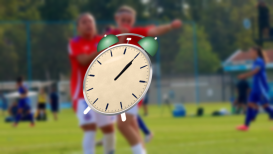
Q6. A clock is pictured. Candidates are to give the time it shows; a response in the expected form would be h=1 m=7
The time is h=1 m=5
